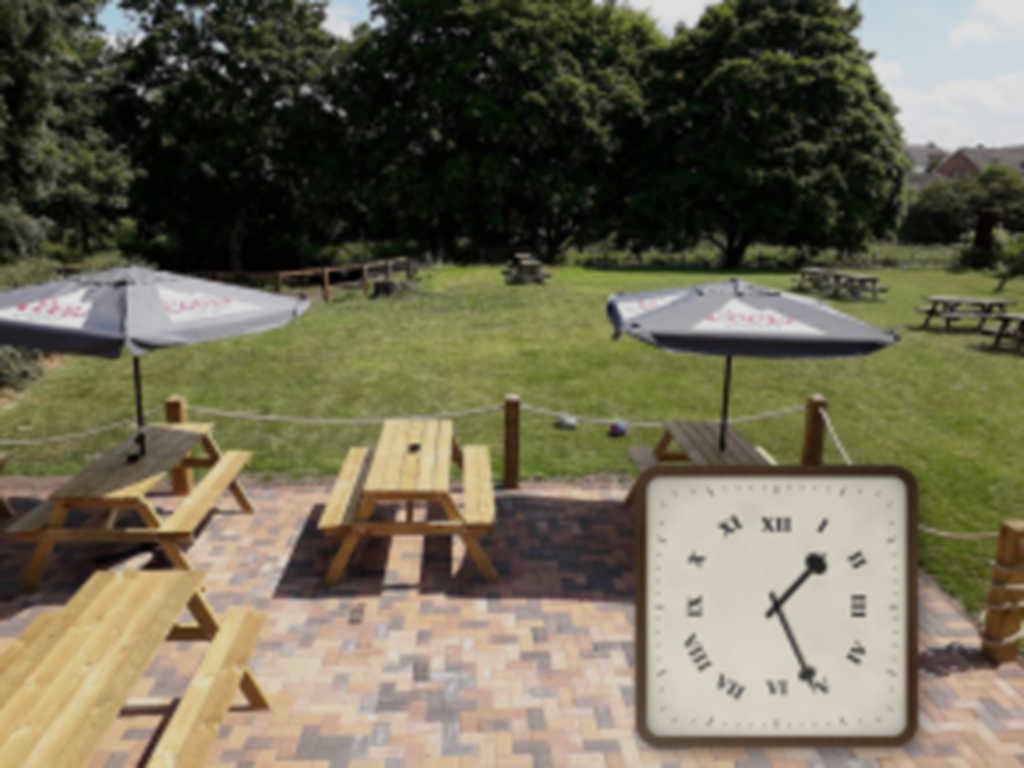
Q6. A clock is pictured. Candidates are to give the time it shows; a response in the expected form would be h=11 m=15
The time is h=1 m=26
